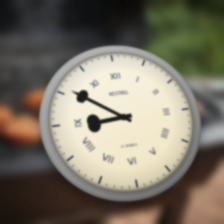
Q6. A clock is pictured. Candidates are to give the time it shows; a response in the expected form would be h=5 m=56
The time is h=8 m=51
